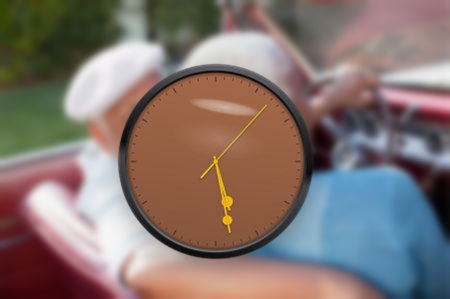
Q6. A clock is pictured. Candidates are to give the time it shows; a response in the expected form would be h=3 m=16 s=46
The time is h=5 m=28 s=7
